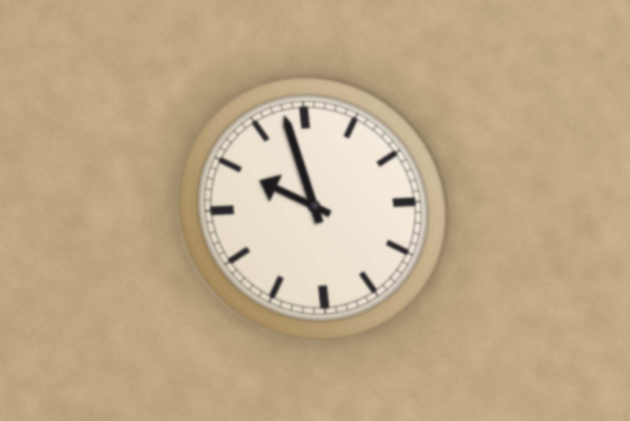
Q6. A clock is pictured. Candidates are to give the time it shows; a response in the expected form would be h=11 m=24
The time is h=9 m=58
